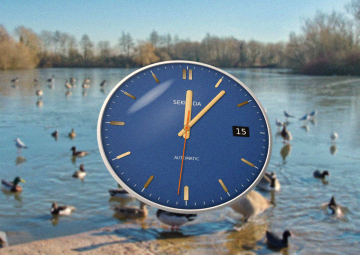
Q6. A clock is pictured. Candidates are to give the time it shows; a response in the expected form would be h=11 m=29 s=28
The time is h=12 m=6 s=31
